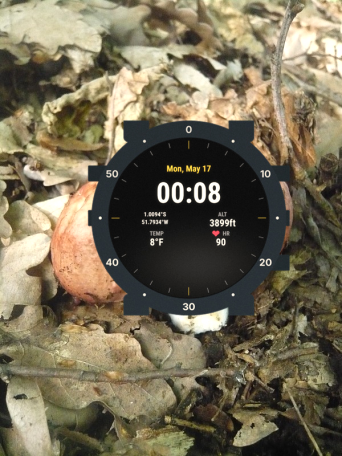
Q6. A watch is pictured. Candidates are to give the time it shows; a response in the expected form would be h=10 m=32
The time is h=0 m=8
